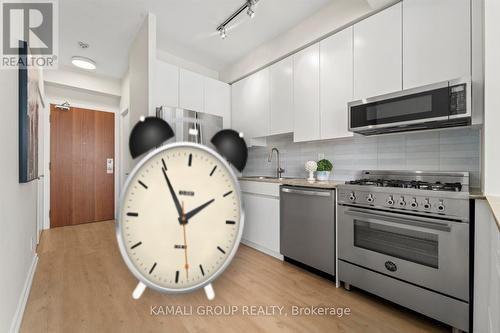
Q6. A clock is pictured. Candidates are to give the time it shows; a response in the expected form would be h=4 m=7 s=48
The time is h=1 m=54 s=28
